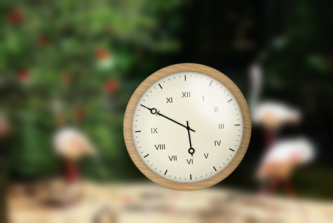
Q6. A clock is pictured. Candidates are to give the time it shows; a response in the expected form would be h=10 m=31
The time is h=5 m=50
